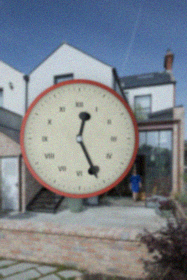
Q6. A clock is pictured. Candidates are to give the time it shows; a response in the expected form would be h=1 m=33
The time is h=12 m=26
